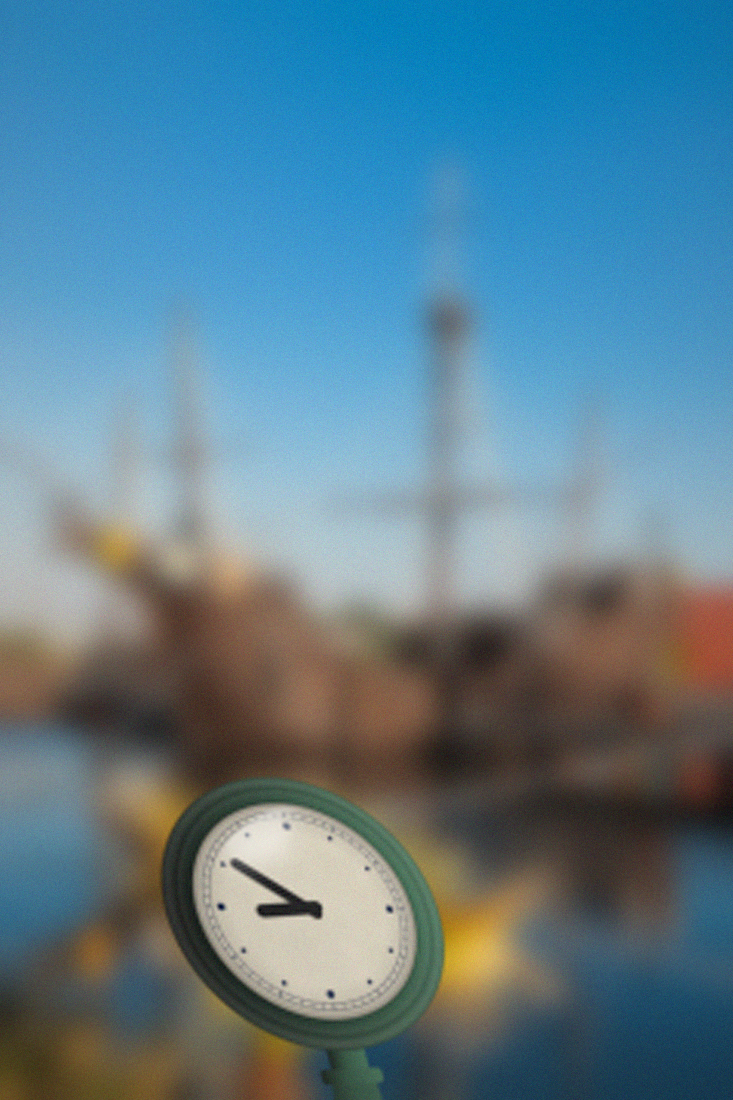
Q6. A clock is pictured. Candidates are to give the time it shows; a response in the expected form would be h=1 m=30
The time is h=8 m=51
